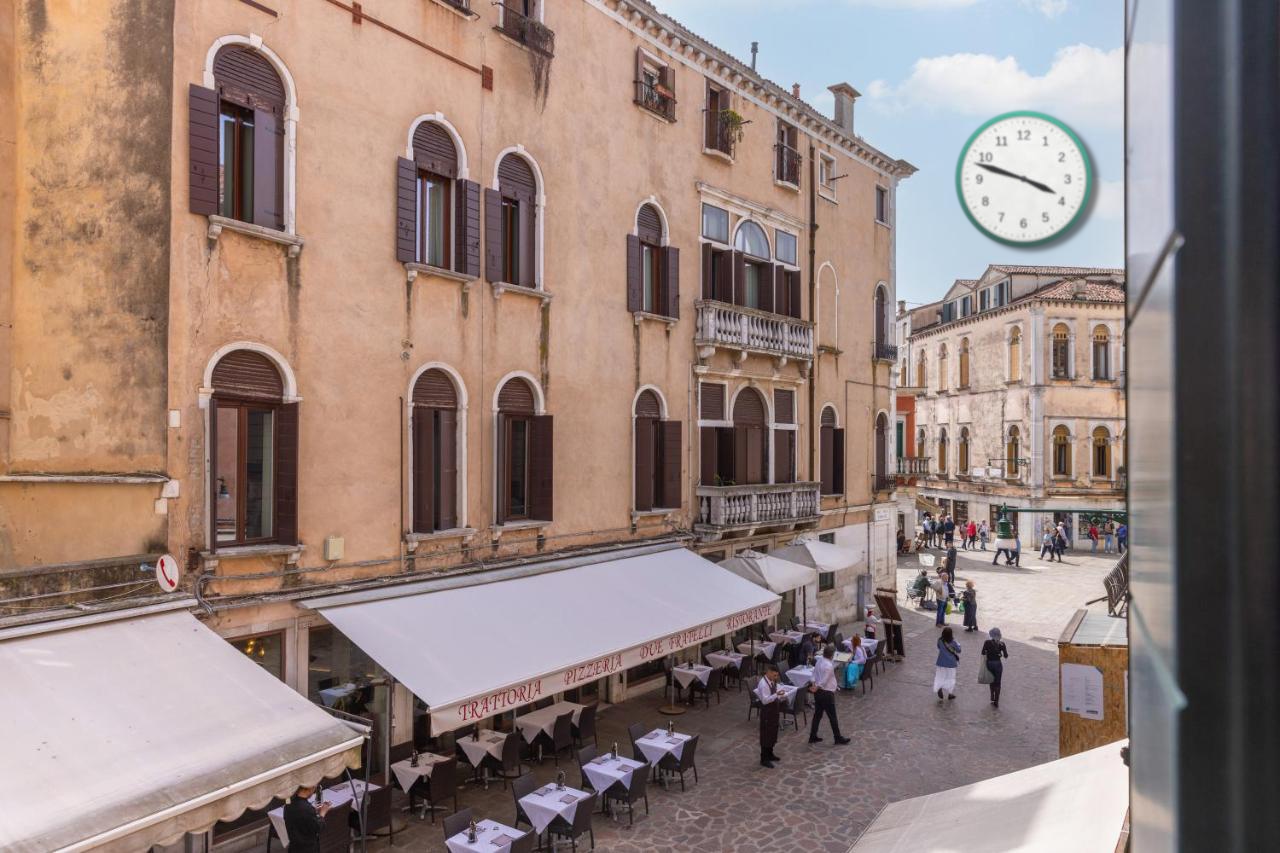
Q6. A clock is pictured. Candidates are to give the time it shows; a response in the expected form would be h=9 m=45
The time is h=3 m=48
